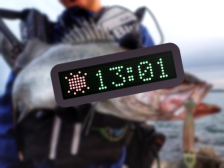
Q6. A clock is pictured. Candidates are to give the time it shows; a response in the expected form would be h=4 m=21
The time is h=13 m=1
